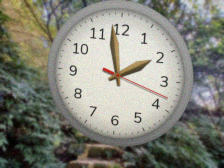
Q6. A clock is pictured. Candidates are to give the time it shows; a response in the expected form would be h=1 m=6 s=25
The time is h=1 m=58 s=18
